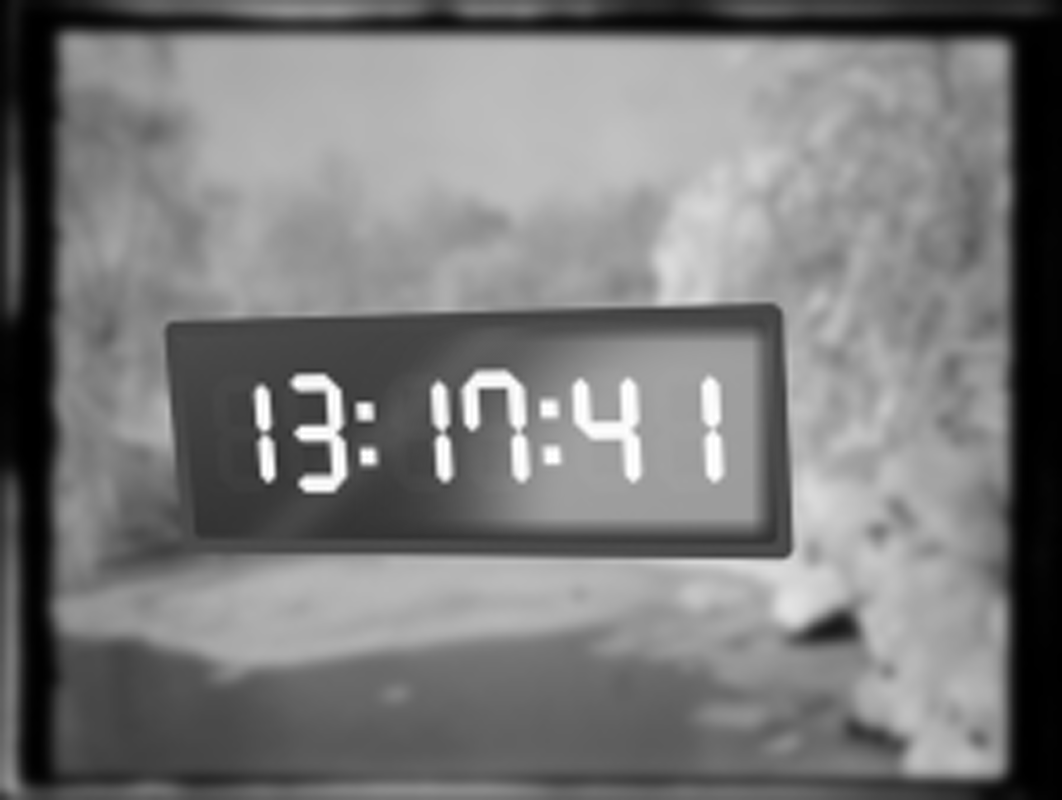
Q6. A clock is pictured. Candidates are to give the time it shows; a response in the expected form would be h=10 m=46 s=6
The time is h=13 m=17 s=41
